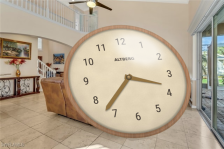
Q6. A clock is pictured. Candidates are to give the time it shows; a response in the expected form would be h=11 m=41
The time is h=3 m=37
